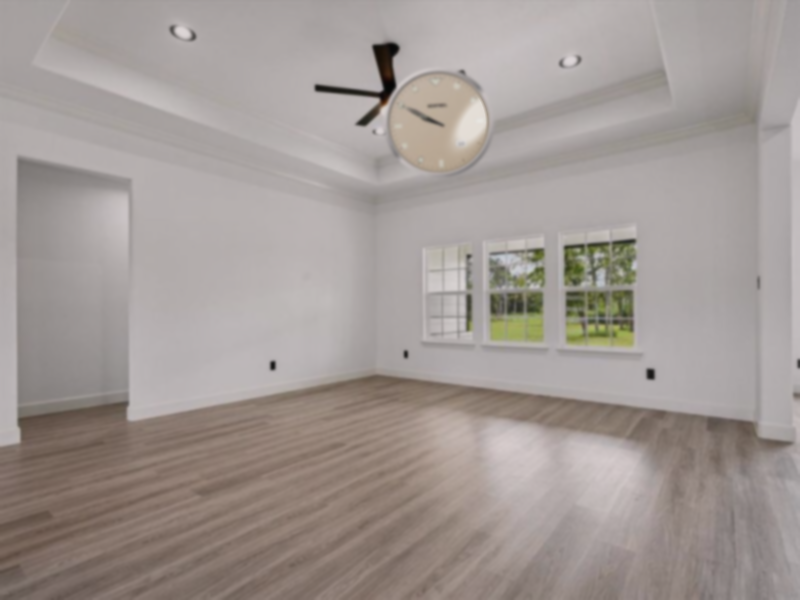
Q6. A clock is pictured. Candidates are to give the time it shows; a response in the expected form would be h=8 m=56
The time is h=9 m=50
